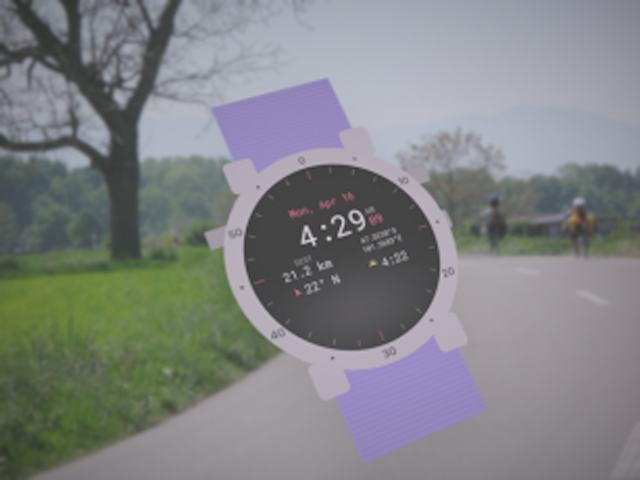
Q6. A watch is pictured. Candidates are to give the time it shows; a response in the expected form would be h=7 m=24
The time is h=4 m=29
